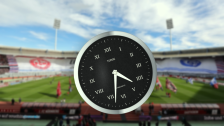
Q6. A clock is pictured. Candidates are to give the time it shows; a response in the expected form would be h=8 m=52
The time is h=4 m=33
